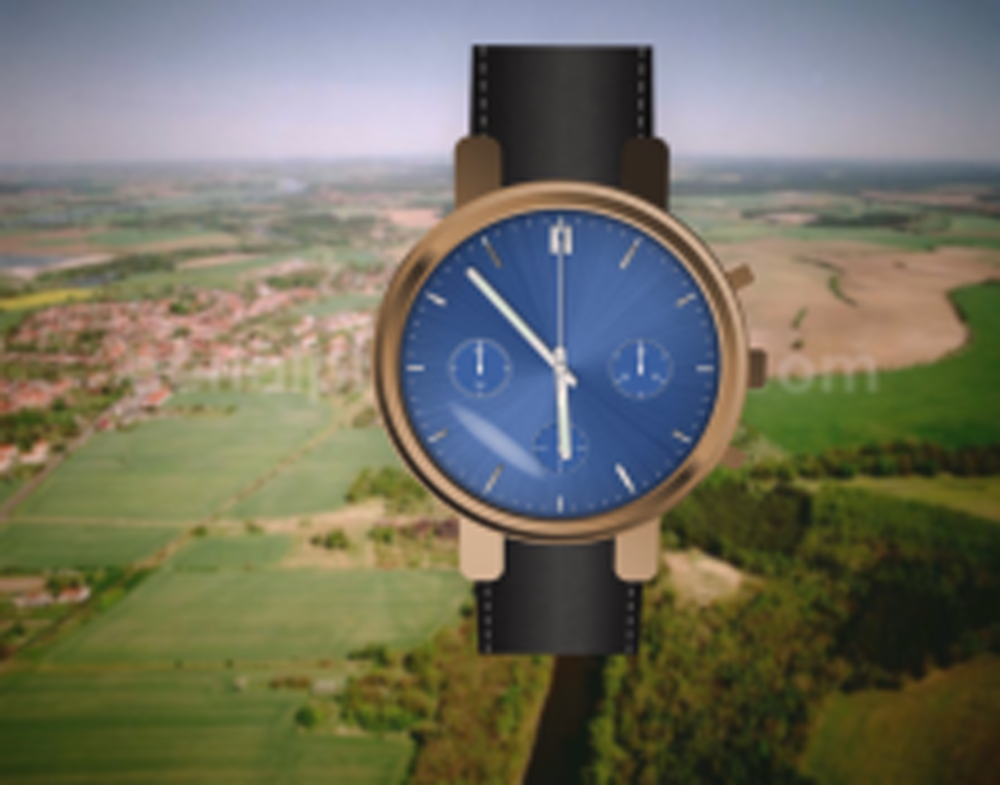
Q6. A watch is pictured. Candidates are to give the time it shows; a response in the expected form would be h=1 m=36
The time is h=5 m=53
